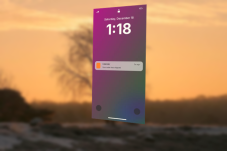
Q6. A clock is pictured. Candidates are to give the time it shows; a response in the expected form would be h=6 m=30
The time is h=1 m=18
